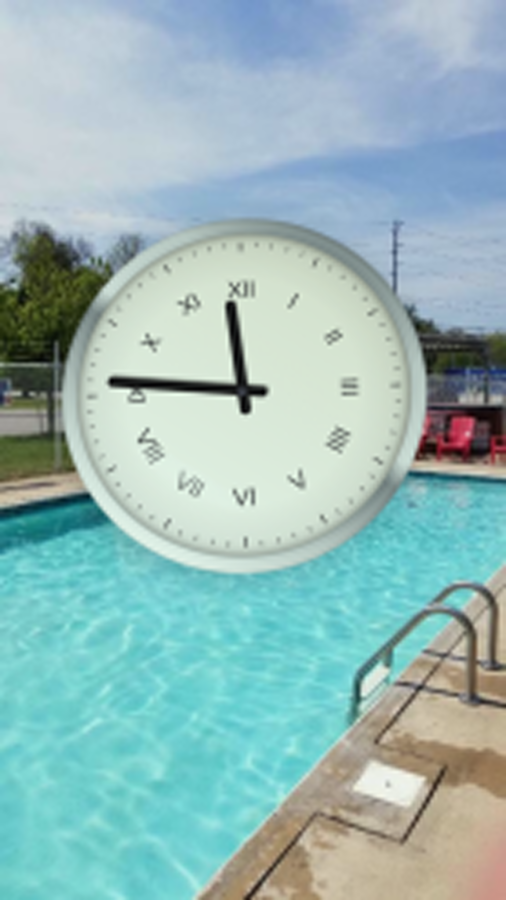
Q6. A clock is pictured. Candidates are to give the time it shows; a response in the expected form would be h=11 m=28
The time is h=11 m=46
